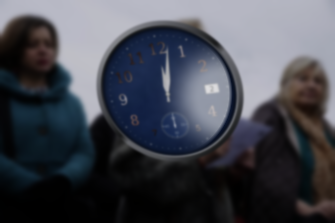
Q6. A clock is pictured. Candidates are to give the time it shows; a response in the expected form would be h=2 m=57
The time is h=12 m=2
